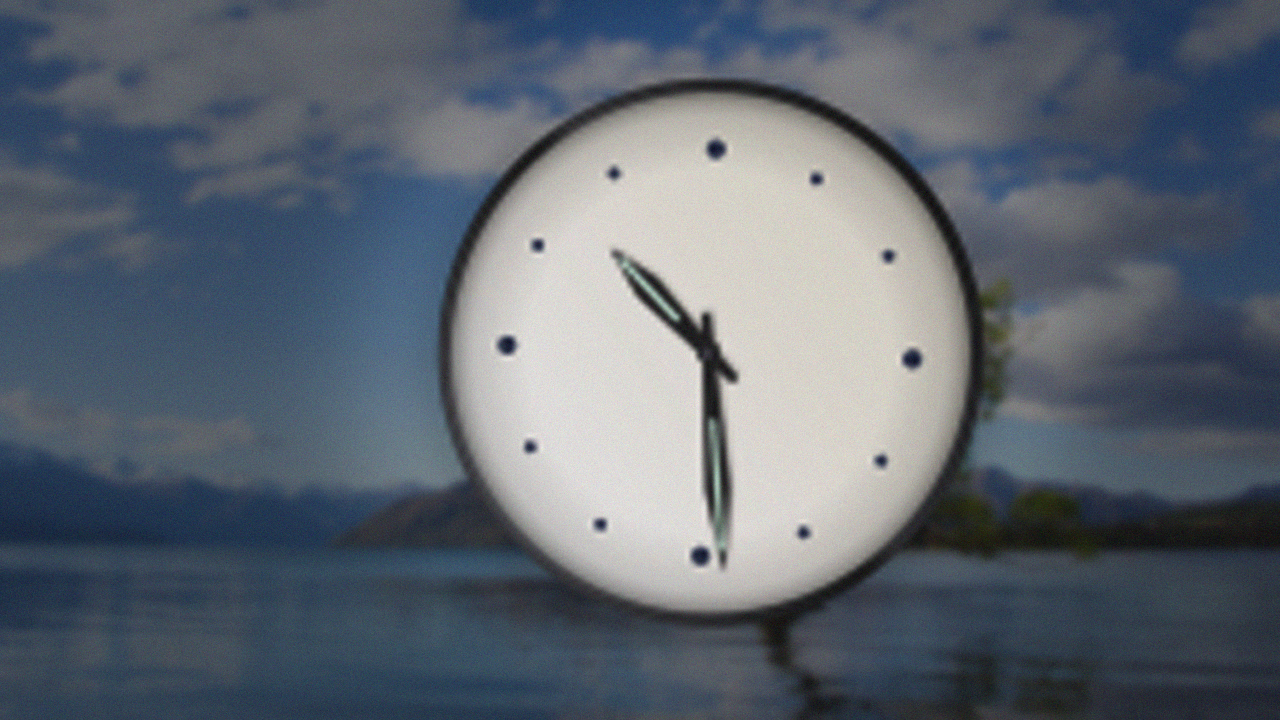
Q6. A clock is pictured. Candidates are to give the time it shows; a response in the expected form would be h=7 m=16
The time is h=10 m=29
